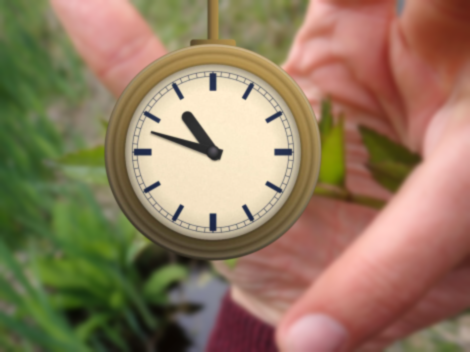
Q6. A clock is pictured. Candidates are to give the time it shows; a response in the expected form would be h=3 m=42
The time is h=10 m=48
